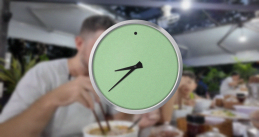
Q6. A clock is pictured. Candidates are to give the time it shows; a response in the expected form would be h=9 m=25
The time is h=8 m=38
